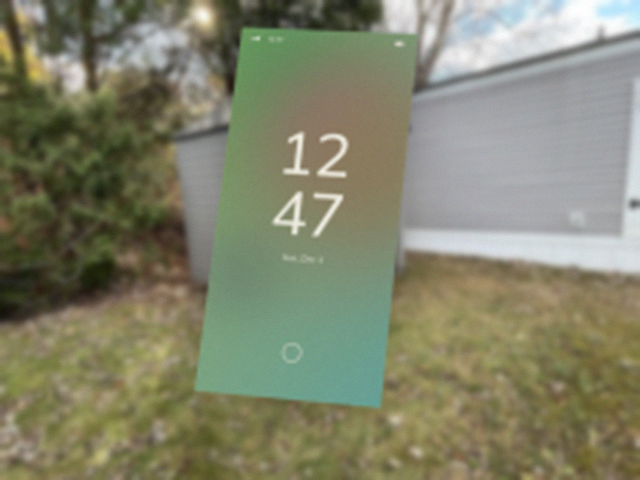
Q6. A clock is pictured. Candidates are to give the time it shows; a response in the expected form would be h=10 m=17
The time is h=12 m=47
